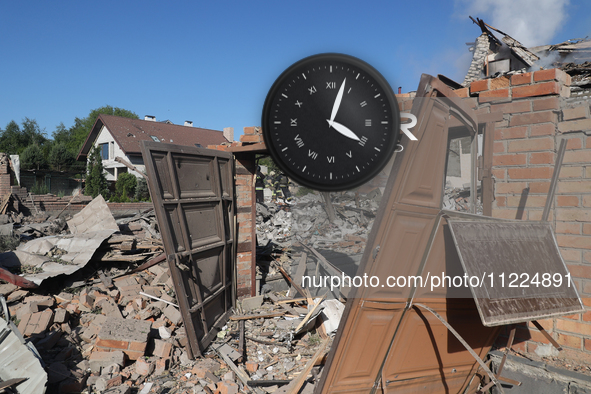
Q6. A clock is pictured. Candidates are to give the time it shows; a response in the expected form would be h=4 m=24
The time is h=4 m=3
